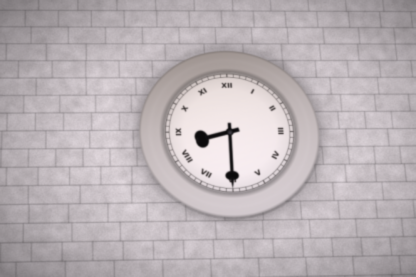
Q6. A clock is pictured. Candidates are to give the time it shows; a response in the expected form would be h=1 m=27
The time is h=8 m=30
